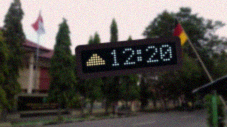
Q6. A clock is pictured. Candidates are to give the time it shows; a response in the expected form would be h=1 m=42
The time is h=12 m=20
